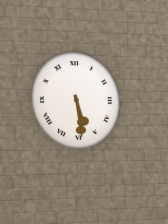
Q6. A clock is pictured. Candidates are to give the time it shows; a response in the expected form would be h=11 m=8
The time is h=5 m=29
